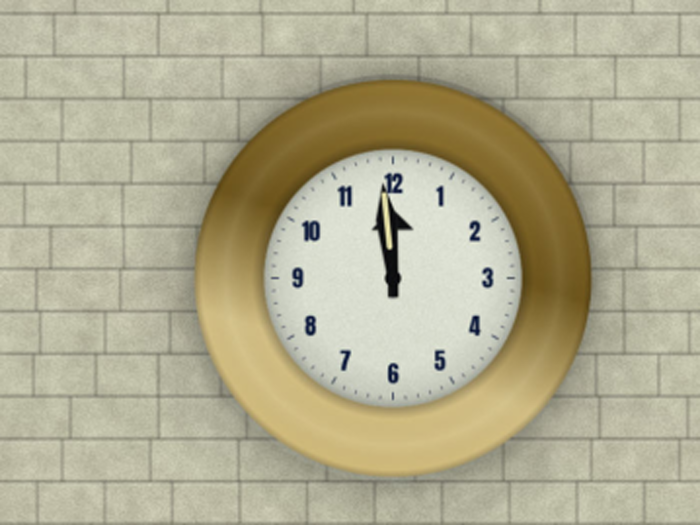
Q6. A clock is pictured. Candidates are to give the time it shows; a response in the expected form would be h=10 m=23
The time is h=11 m=59
